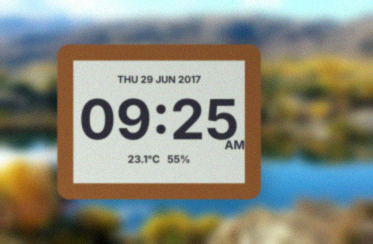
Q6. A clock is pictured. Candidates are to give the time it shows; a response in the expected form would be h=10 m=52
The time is h=9 m=25
